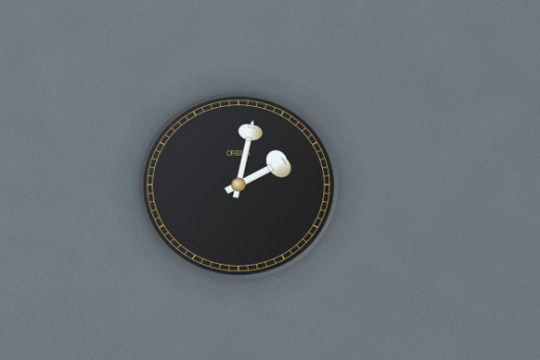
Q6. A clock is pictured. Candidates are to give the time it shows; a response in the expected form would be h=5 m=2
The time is h=2 m=2
